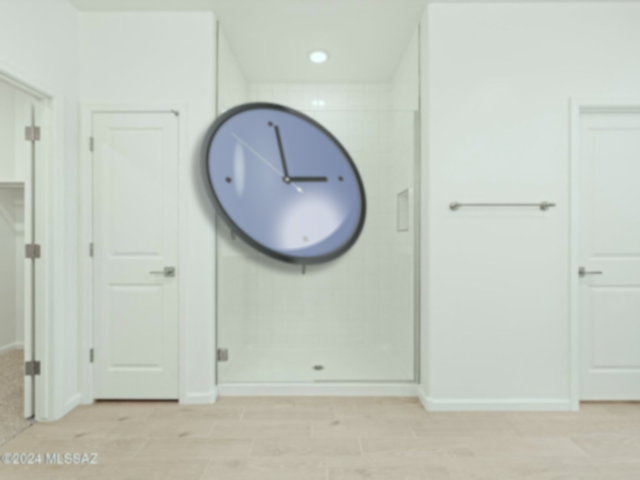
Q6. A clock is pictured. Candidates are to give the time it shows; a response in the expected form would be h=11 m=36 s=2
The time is h=3 m=0 s=53
